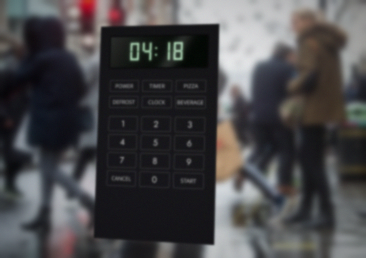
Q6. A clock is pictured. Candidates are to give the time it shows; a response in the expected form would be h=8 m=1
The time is h=4 m=18
